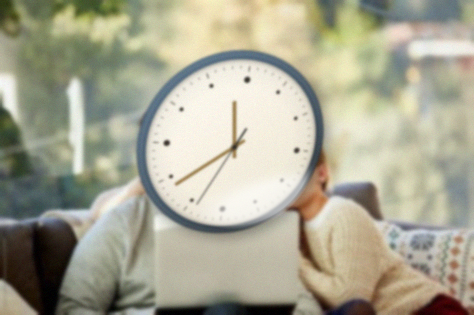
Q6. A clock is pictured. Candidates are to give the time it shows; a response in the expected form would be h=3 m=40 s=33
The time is h=11 m=38 s=34
